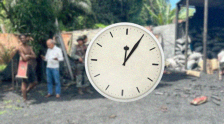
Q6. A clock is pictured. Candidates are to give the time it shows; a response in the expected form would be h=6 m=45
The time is h=12 m=5
